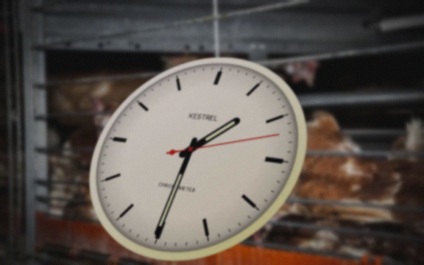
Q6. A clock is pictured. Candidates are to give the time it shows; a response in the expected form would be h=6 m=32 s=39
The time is h=1 m=30 s=12
